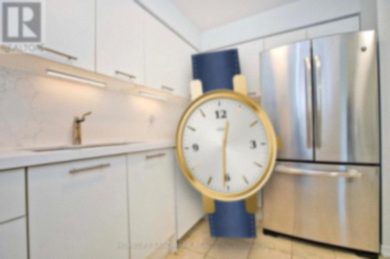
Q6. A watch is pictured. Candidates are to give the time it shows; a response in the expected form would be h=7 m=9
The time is h=12 m=31
